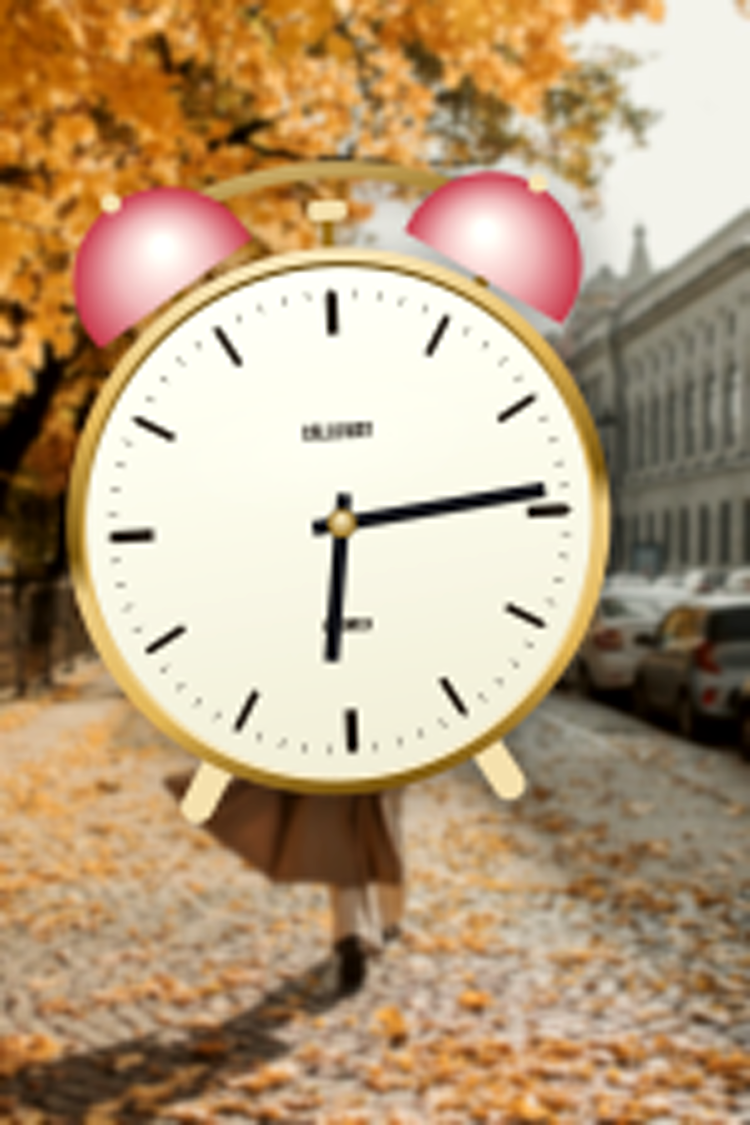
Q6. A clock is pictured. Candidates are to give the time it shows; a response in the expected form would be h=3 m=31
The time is h=6 m=14
